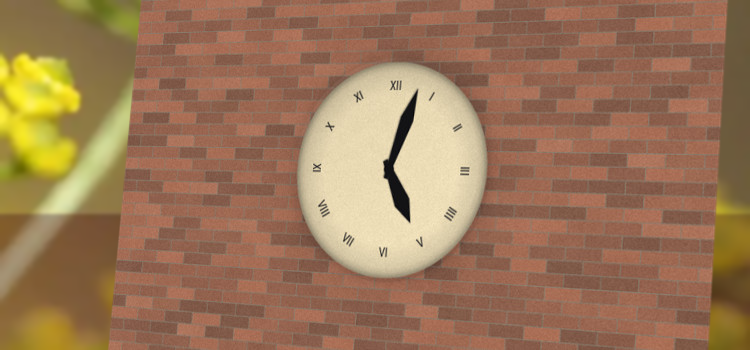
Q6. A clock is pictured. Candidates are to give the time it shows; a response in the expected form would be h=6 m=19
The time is h=5 m=3
